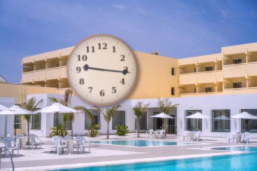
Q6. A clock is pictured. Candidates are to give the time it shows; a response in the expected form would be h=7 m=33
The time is h=9 m=16
